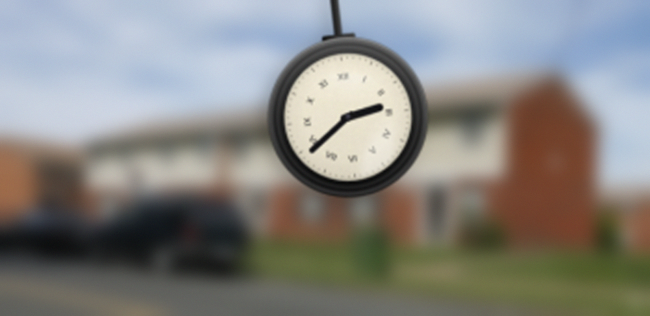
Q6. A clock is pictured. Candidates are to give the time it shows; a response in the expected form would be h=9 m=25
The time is h=2 m=39
